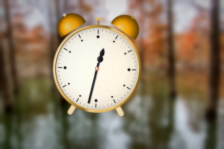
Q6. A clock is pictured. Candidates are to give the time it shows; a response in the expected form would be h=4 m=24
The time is h=12 m=32
